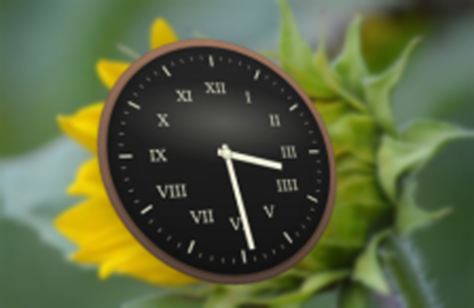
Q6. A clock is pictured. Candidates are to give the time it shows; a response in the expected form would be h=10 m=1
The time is h=3 m=29
